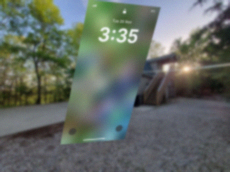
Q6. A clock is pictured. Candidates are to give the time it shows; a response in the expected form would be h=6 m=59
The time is h=3 m=35
